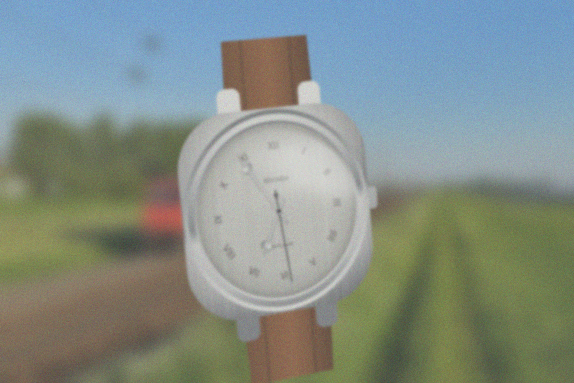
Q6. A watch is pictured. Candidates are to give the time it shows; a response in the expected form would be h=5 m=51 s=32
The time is h=6 m=54 s=29
